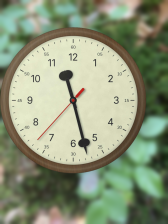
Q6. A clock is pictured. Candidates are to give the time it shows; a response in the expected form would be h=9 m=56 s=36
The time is h=11 m=27 s=37
